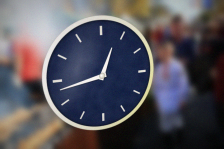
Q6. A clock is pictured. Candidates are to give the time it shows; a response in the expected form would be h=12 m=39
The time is h=12 m=43
